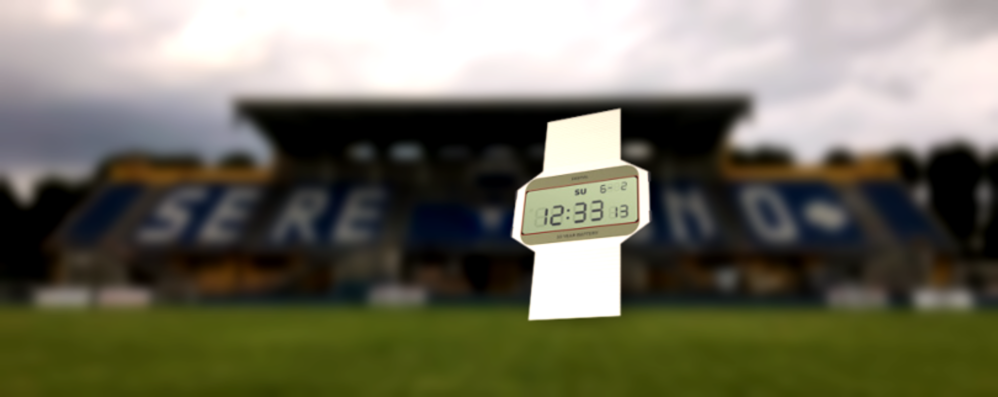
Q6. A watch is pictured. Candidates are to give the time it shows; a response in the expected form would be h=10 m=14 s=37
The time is h=12 m=33 s=13
